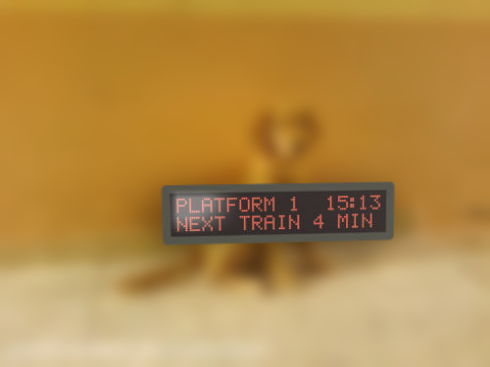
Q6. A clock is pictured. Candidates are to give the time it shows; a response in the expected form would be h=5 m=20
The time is h=15 m=13
